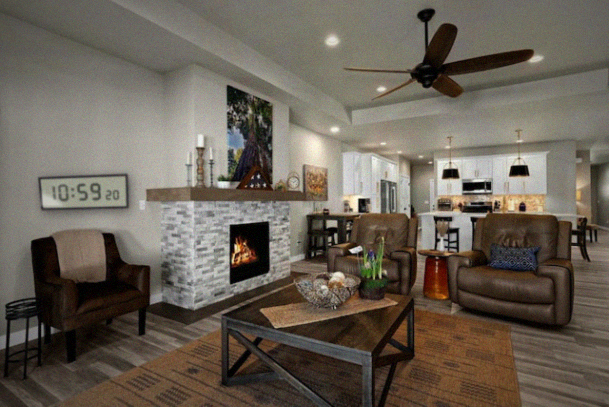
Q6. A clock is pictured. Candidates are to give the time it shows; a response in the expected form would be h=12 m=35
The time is h=10 m=59
